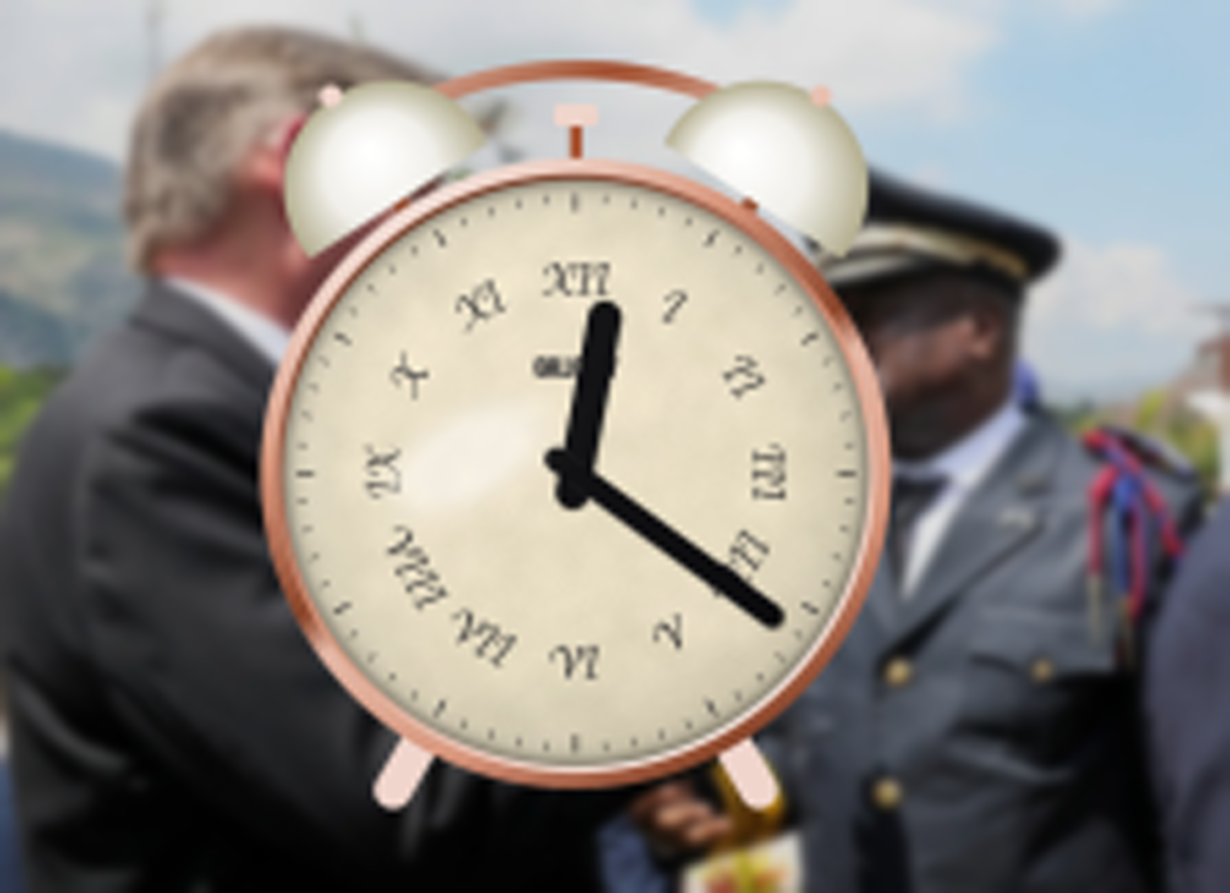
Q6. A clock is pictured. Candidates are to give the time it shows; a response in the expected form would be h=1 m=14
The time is h=12 m=21
